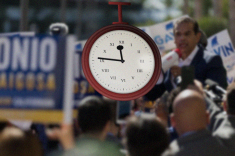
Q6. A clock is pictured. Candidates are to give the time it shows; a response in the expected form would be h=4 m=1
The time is h=11 m=46
